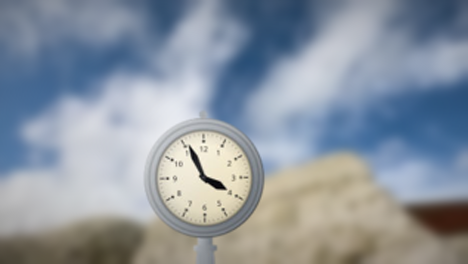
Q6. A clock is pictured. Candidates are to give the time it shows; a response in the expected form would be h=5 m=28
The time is h=3 m=56
